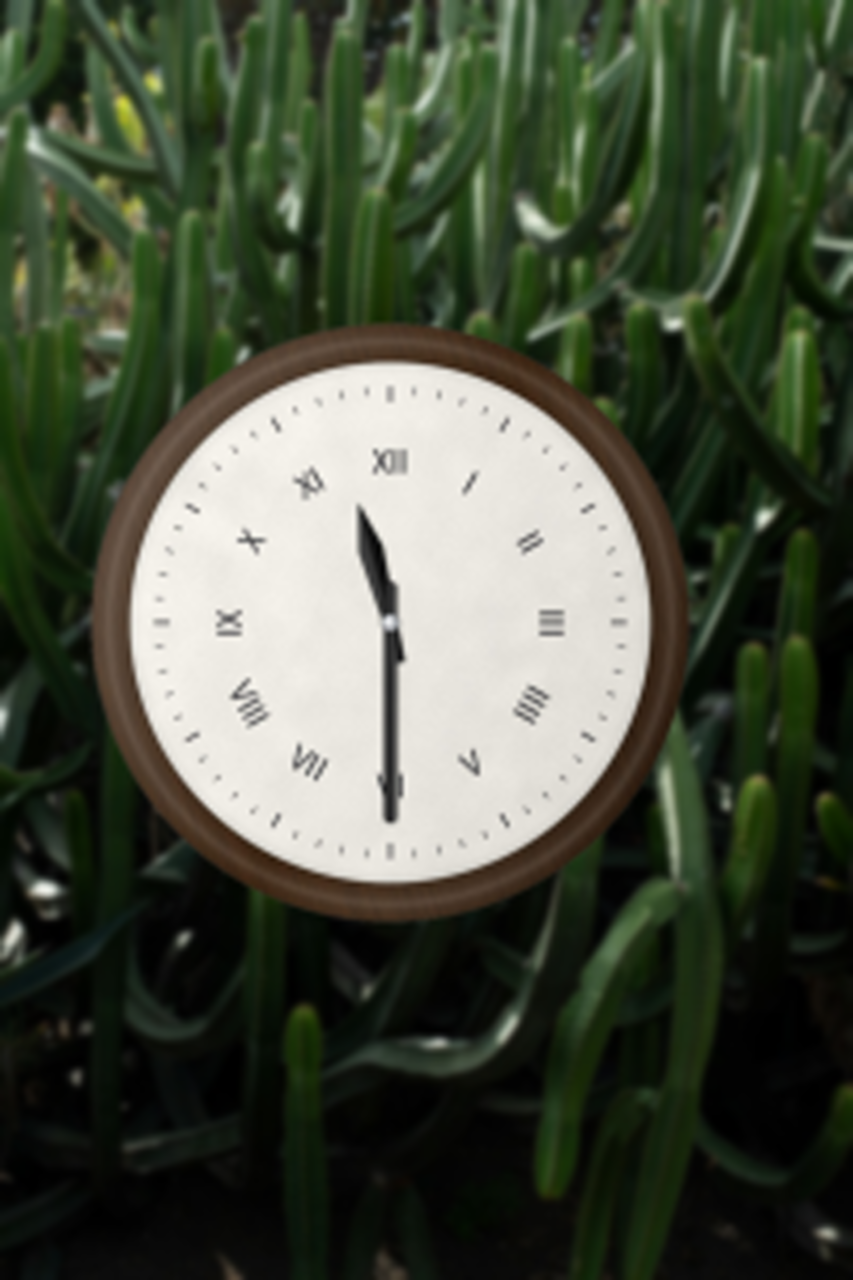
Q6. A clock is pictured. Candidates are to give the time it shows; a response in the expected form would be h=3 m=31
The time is h=11 m=30
